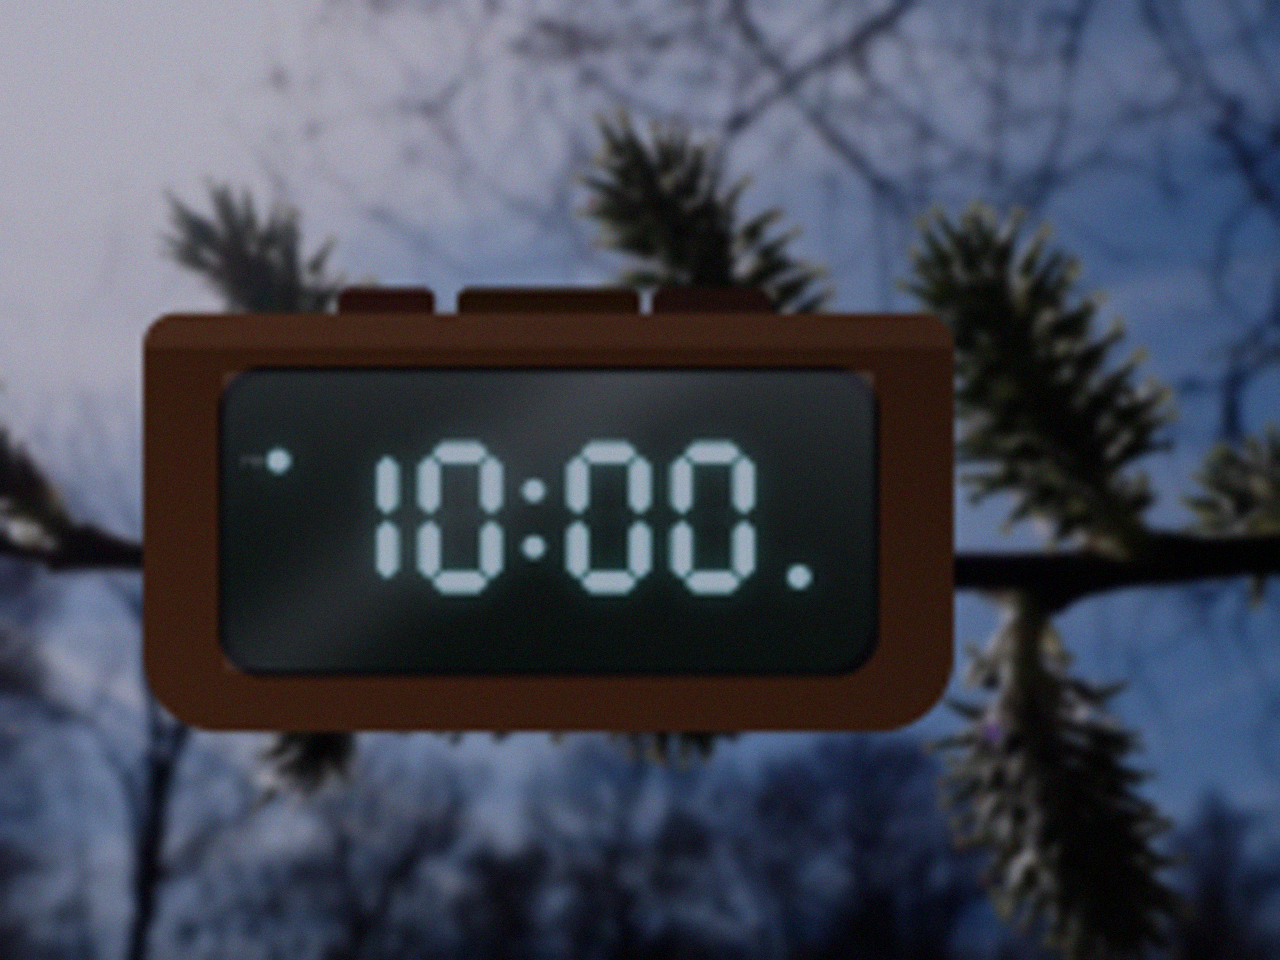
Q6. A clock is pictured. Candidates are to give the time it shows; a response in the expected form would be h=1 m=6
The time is h=10 m=0
